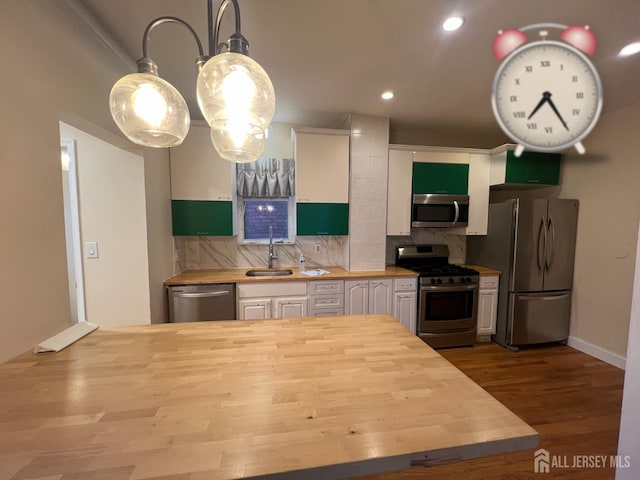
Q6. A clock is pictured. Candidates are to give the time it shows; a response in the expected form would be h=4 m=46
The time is h=7 m=25
